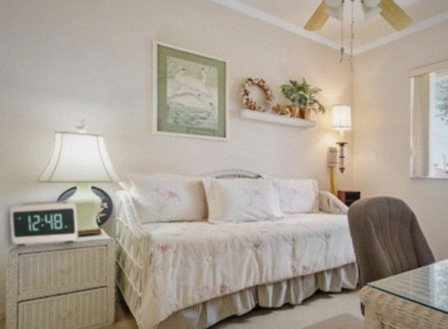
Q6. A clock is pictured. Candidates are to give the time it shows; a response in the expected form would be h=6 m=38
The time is h=12 m=48
